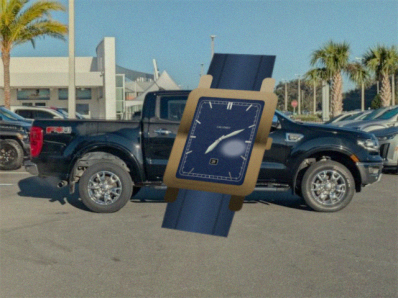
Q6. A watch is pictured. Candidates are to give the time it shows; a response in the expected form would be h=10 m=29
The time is h=7 m=10
